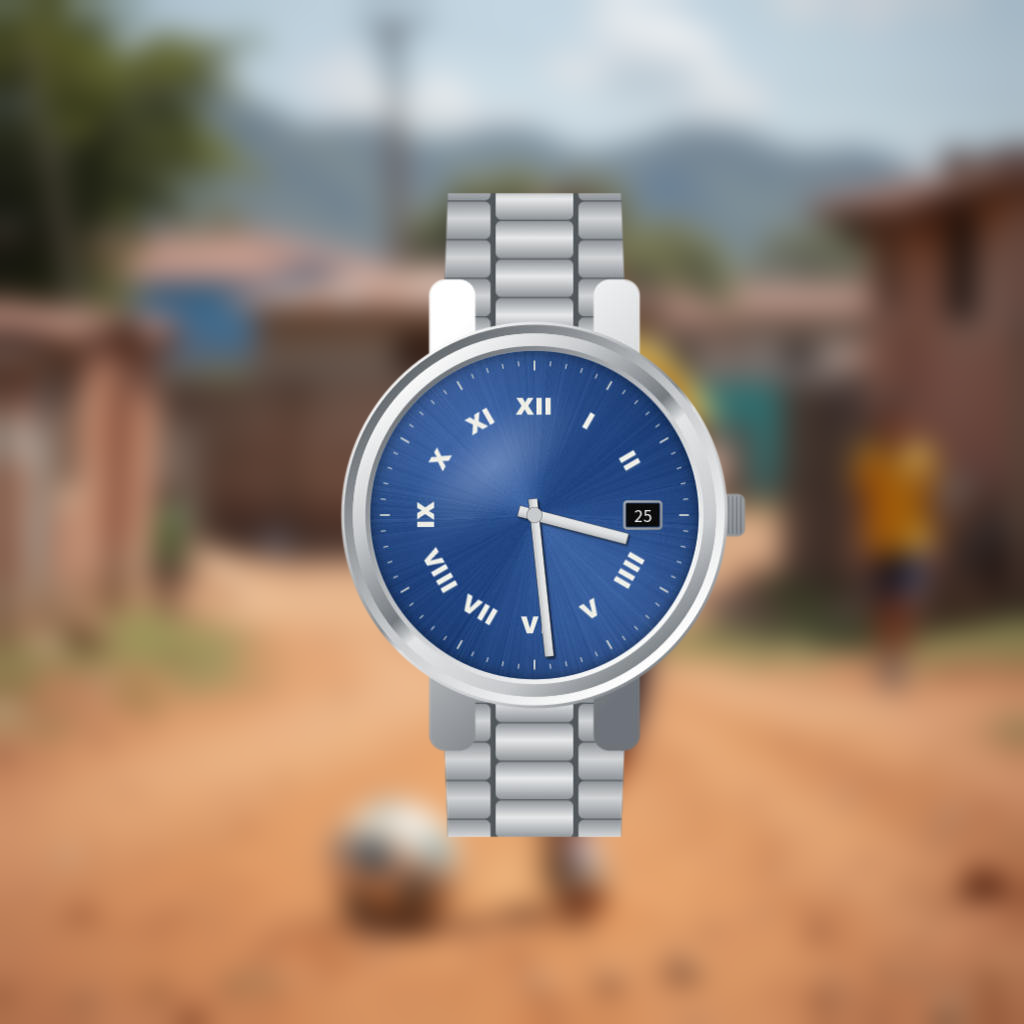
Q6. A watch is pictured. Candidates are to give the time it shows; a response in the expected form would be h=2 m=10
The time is h=3 m=29
